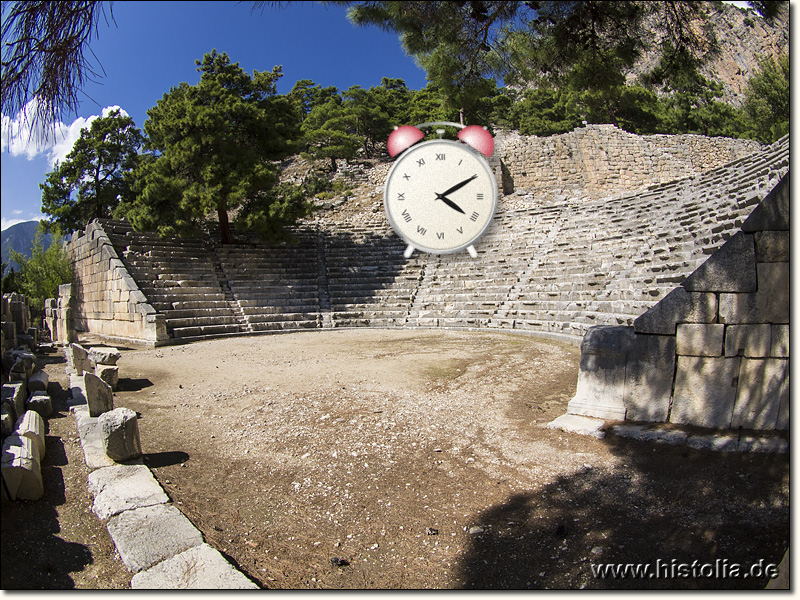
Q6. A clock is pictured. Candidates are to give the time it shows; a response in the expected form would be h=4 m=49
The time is h=4 m=10
